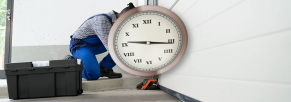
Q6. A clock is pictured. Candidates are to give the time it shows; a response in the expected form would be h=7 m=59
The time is h=9 m=16
